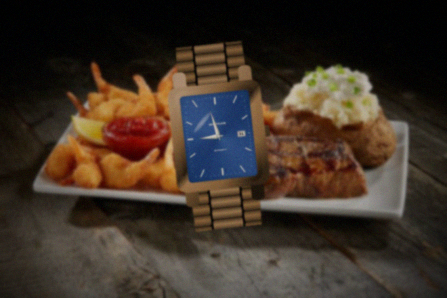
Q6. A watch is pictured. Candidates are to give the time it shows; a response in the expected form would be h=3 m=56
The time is h=8 m=58
